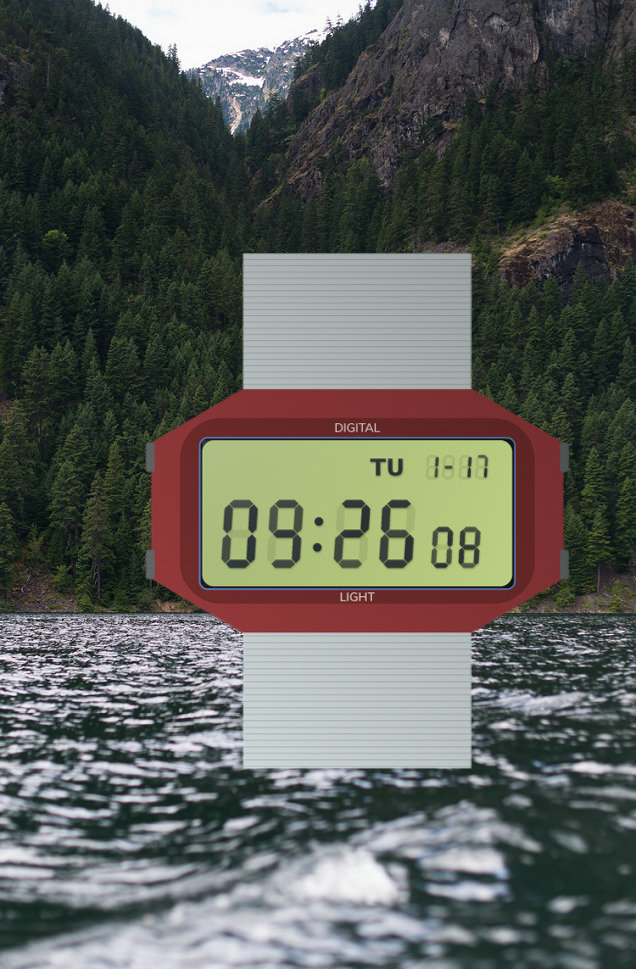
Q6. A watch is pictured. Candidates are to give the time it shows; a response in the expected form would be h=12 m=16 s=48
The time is h=9 m=26 s=8
